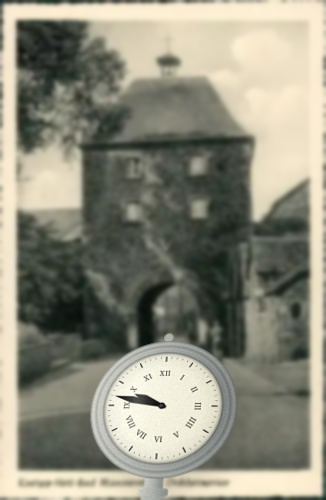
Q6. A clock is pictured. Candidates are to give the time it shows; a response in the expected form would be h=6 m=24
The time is h=9 m=47
